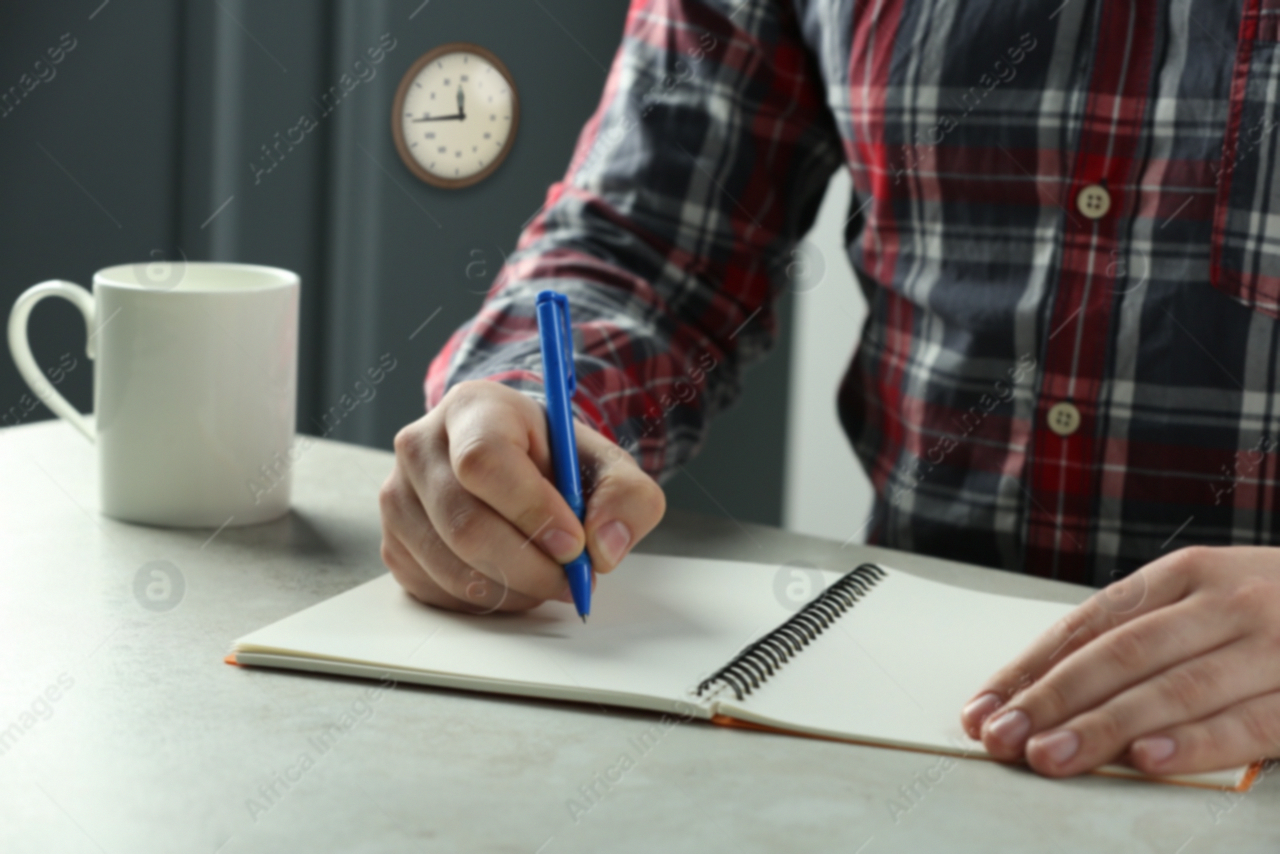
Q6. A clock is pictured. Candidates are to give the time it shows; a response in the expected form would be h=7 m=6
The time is h=11 m=44
